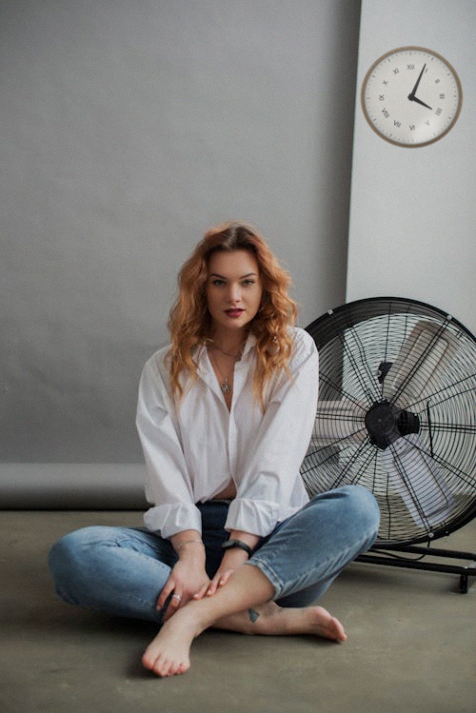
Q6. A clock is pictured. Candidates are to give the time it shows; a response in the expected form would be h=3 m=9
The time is h=4 m=4
